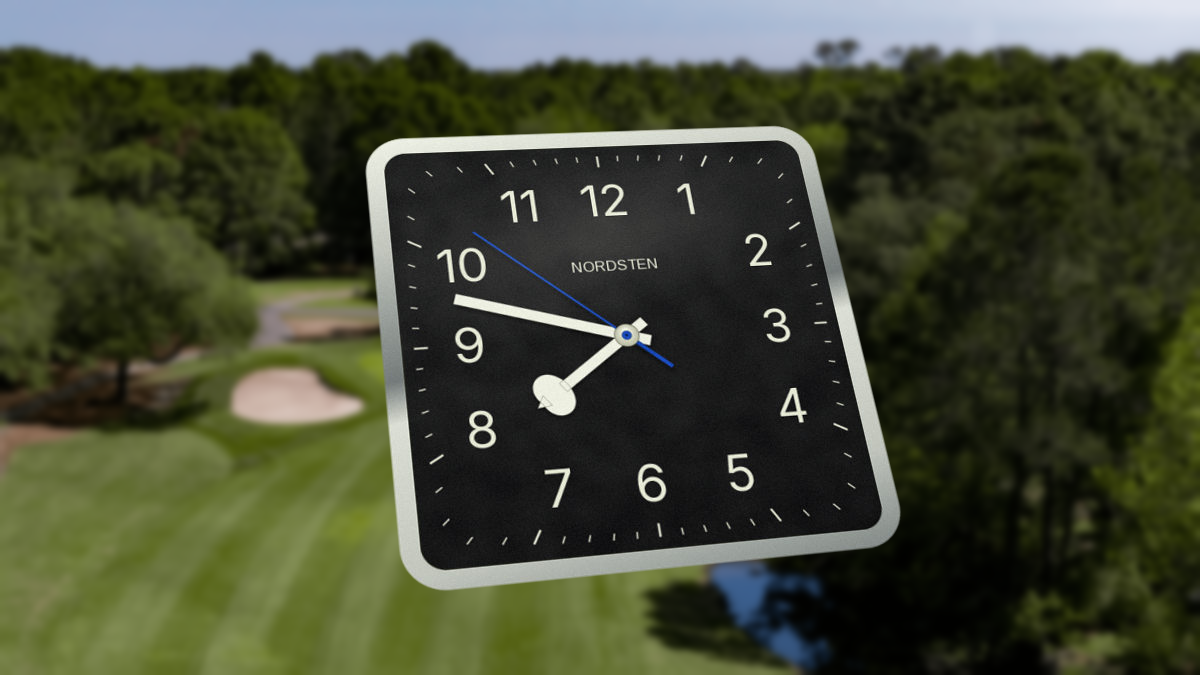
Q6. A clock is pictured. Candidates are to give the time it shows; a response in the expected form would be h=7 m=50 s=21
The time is h=7 m=47 s=52
